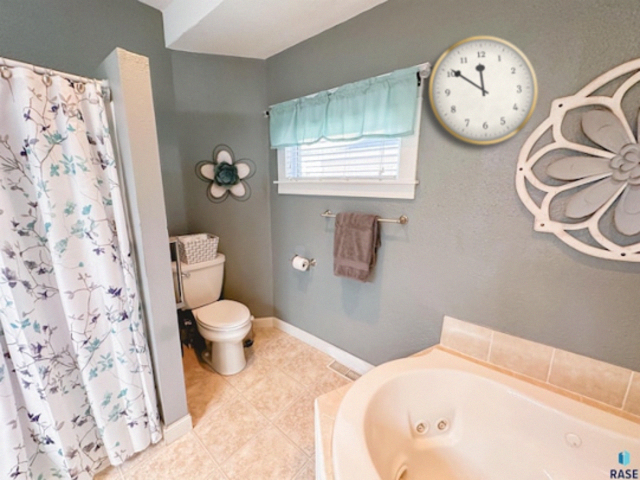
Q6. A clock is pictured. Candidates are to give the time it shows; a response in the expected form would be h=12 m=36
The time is h=11 m=51
